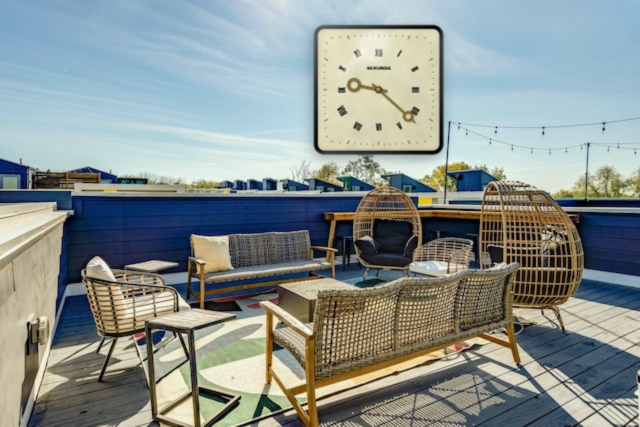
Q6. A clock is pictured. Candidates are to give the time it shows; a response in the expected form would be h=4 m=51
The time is h=9 m=22
